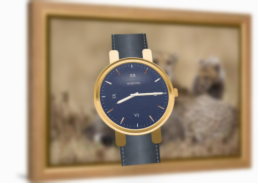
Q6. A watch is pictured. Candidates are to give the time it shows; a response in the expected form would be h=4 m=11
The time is h=8 m=15
